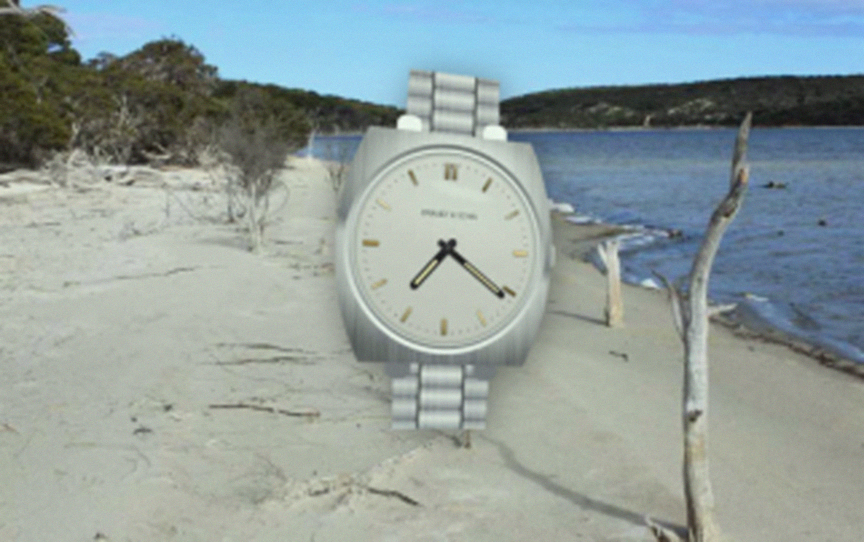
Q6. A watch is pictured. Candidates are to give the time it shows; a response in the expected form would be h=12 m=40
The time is h=7 m=21
